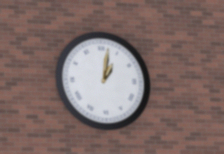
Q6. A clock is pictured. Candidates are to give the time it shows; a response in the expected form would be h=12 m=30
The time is h=1 m=2
